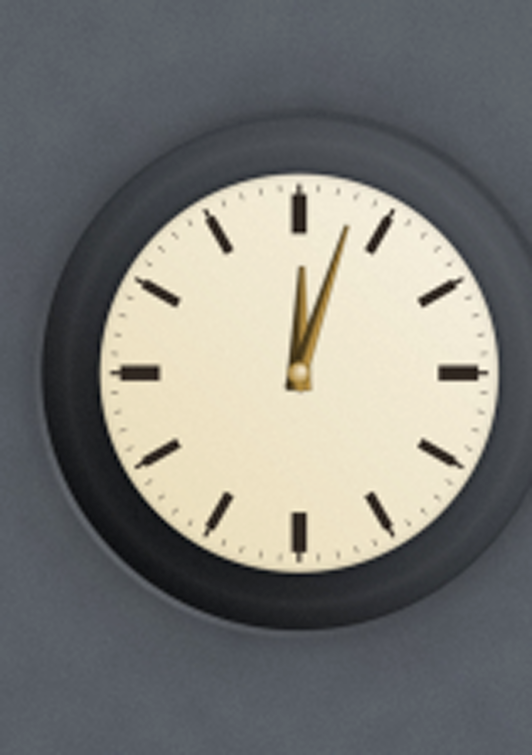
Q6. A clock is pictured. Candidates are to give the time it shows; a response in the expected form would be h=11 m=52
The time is h=12 m=3
